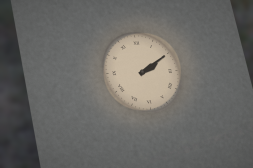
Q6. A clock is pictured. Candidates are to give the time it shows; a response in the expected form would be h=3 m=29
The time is h=2 m=10
